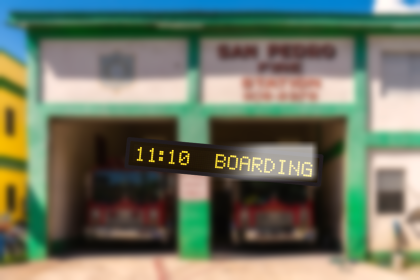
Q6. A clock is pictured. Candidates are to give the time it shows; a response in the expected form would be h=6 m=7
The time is h=11 m=10
